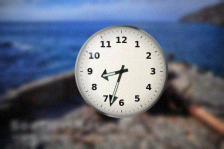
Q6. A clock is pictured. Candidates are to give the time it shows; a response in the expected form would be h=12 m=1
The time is h=8 m=33
